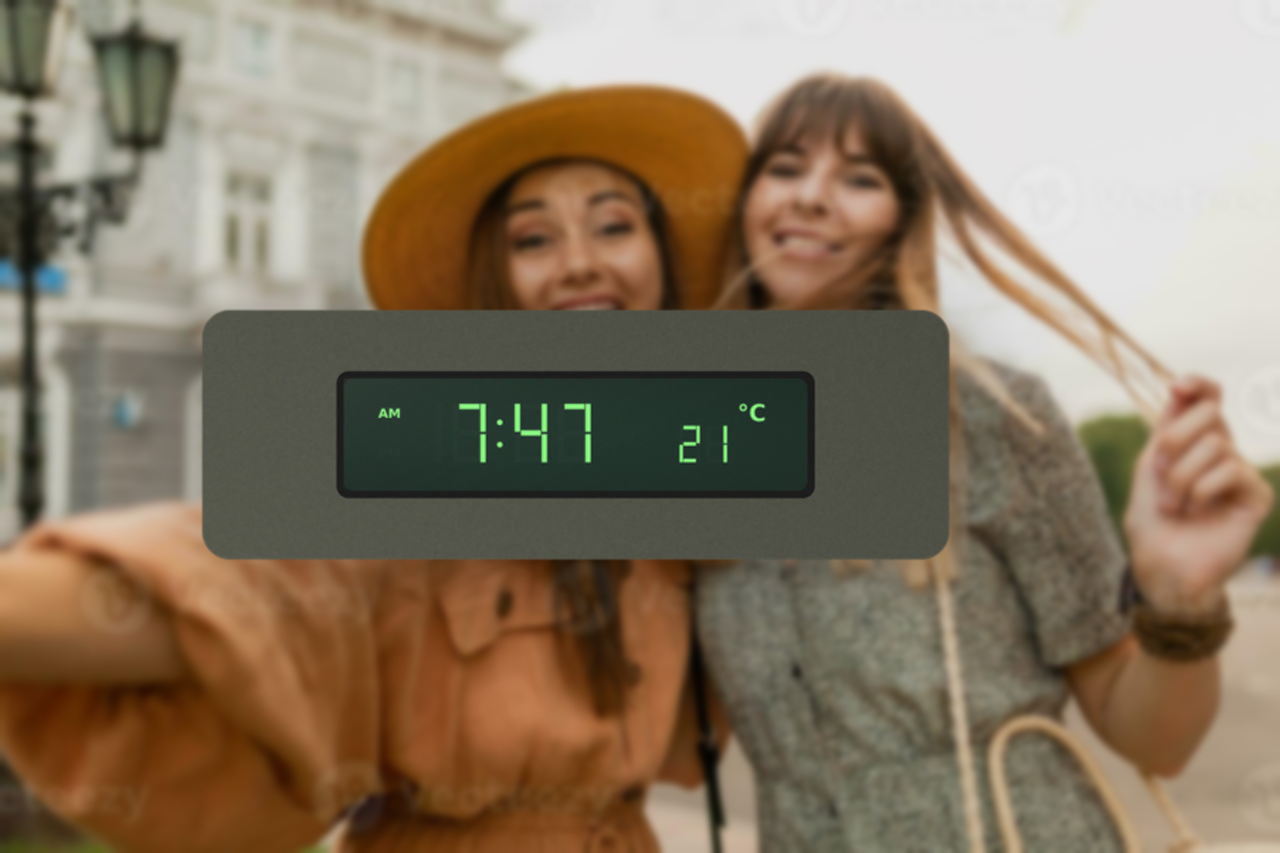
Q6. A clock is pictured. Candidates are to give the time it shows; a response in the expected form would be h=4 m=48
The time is h=7 m=47
